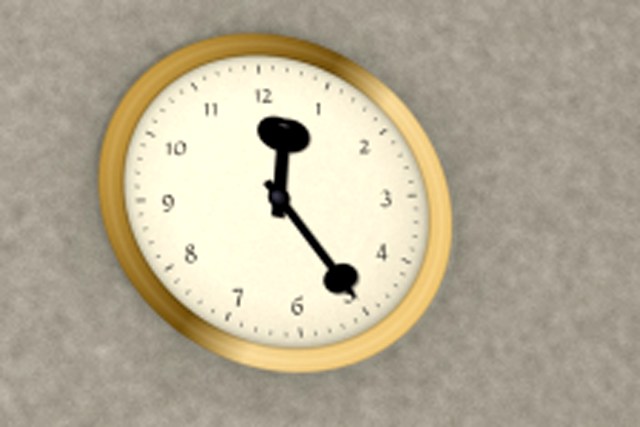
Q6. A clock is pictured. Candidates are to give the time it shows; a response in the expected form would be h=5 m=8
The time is h=12 m=25
